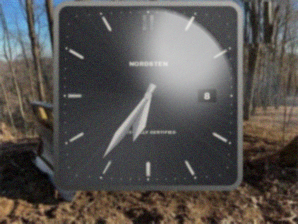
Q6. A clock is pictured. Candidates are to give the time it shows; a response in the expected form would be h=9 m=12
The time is h=6 m=36
